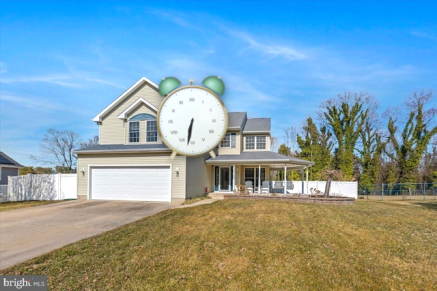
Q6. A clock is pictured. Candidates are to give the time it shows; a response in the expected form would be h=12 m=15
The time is h=6 m=32
